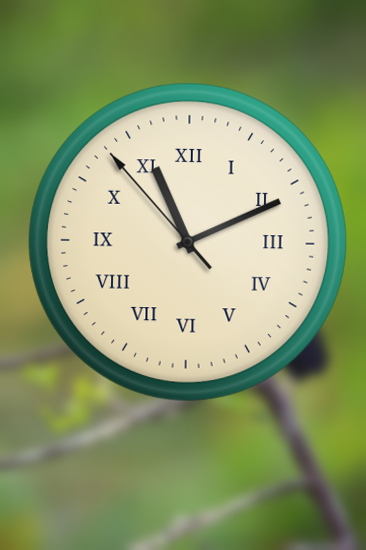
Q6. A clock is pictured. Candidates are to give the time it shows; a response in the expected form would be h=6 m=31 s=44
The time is h=11 m=10 s=53
